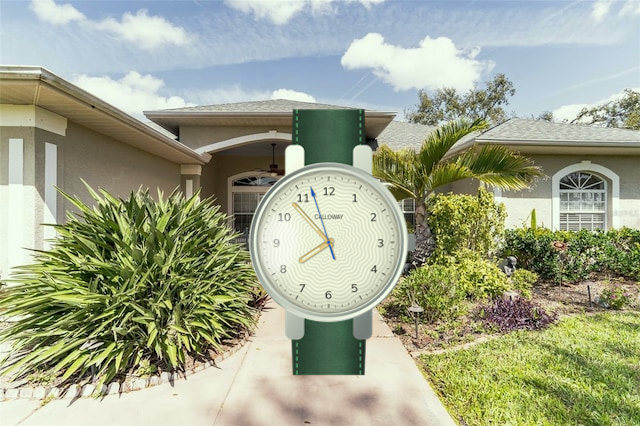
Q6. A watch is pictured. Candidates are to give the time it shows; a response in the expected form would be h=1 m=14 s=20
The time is h=7 m=52 s=57
